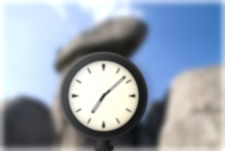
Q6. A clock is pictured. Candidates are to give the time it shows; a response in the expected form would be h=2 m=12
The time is h=7 m=8
